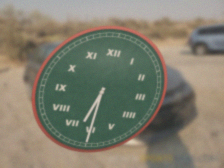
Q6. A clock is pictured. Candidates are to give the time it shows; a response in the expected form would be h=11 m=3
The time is h=6 m=30
